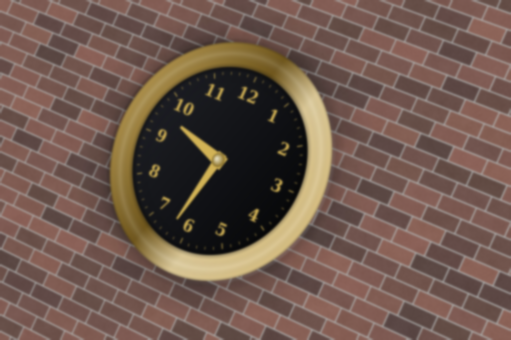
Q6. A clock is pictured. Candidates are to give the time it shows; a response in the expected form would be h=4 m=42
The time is h=9 m=32
